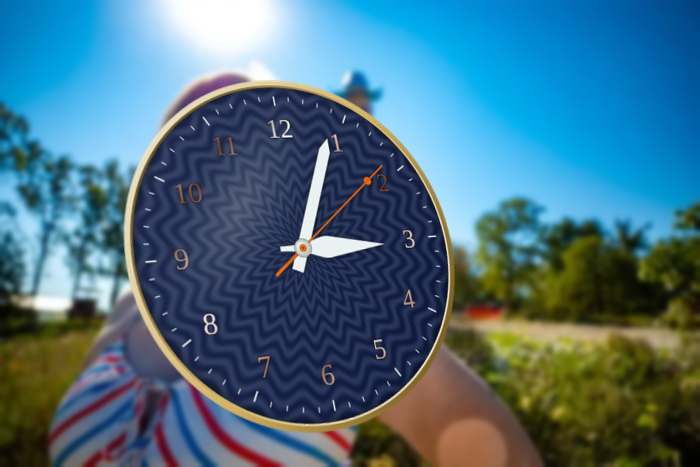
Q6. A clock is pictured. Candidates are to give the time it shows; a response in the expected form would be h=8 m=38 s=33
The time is h=3 m=4 s=9
